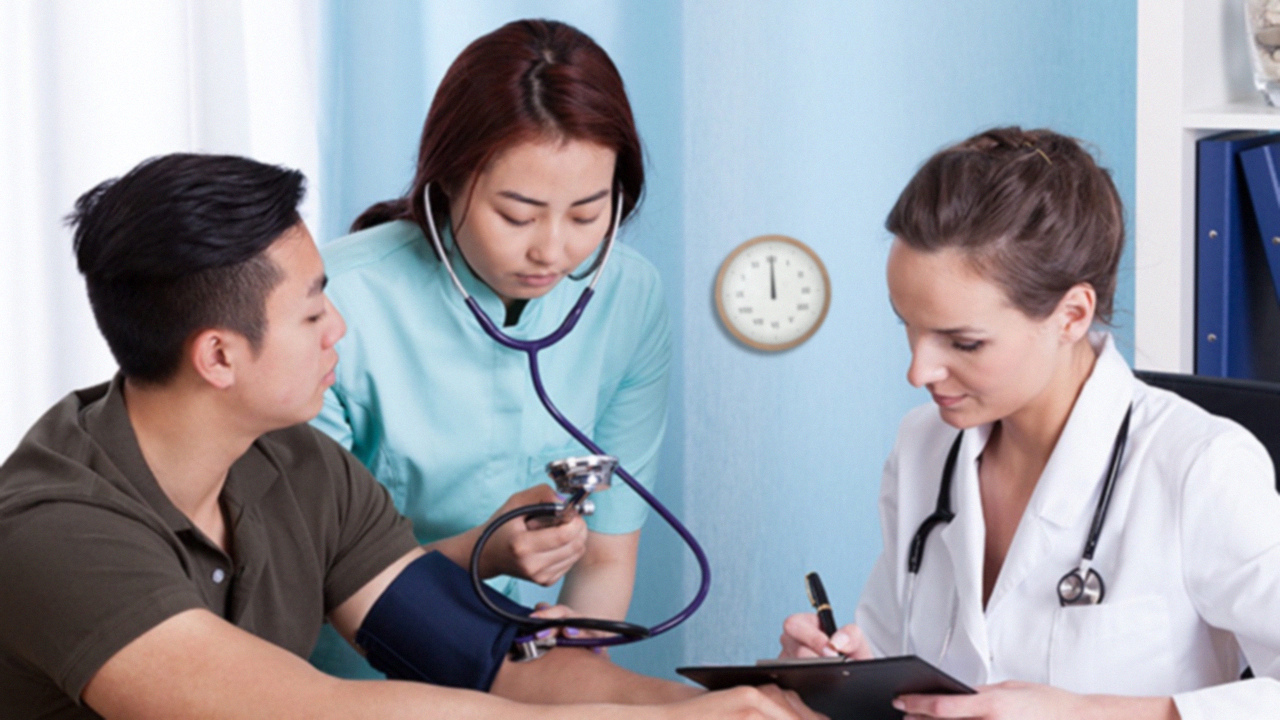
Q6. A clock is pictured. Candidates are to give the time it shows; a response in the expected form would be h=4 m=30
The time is h=12 m=0
